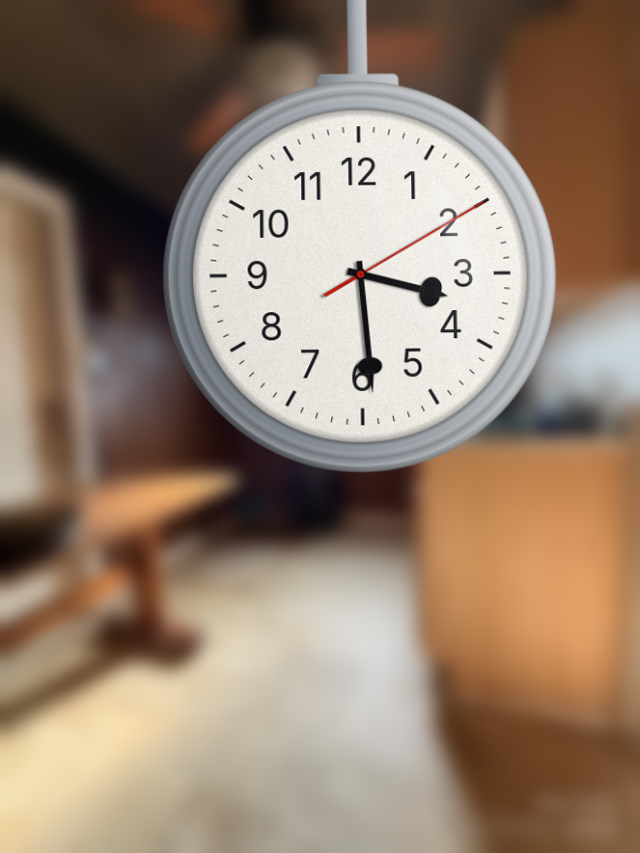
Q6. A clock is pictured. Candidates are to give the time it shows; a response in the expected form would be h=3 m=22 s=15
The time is h=3 m=29 s=10
